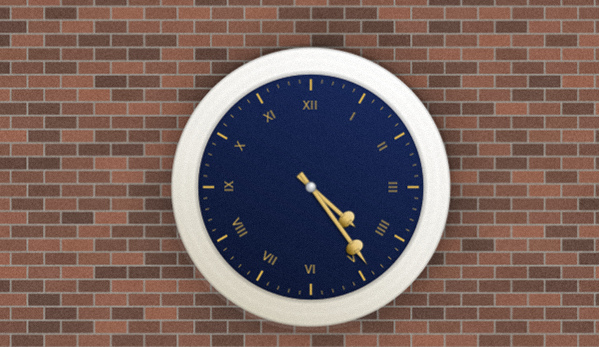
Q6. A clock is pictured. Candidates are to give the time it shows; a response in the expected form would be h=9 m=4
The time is h=4 m=24
